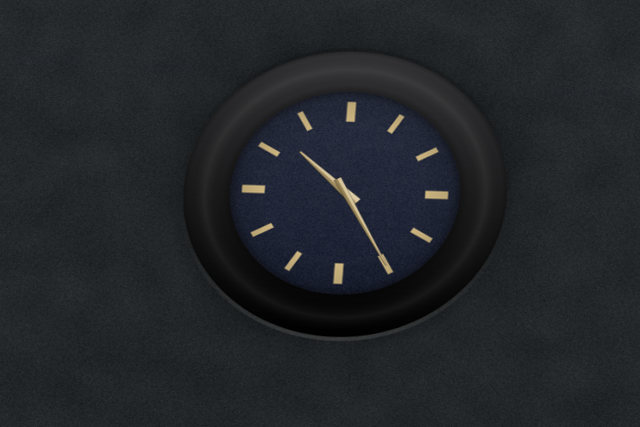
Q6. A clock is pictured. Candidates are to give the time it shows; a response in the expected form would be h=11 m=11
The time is h=10 m=25
